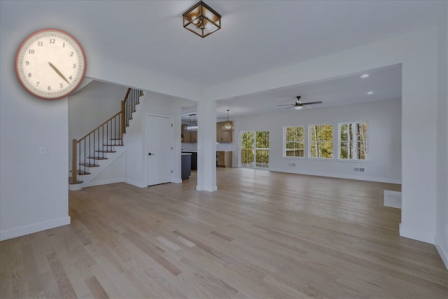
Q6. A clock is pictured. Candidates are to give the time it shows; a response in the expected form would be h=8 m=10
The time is h=4 m=22
